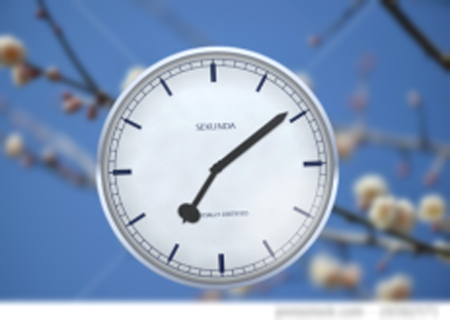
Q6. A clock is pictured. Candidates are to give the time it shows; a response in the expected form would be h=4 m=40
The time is h=7 m=9
